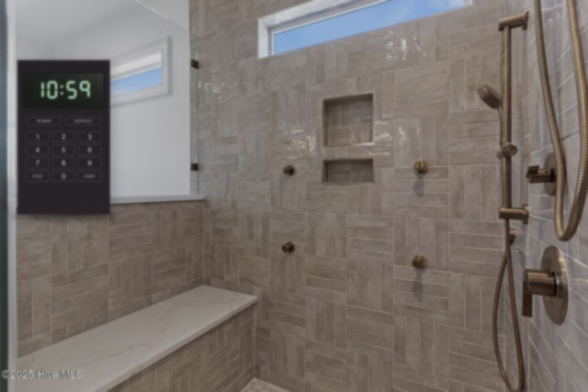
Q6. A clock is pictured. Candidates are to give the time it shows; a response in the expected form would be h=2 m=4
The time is h=10 m=59
